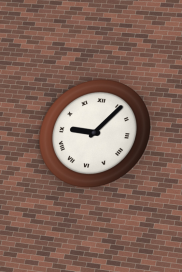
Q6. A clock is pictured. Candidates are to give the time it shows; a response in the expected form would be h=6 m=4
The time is h=9 m=6
